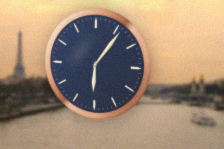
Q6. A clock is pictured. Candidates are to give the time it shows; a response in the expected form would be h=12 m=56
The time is h=6 m=6
